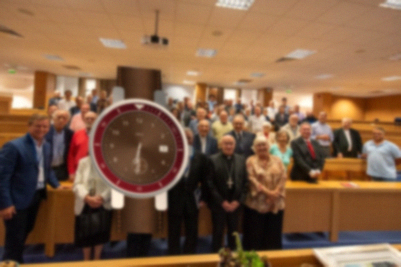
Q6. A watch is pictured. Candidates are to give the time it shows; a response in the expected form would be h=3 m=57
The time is h=6 m=31
